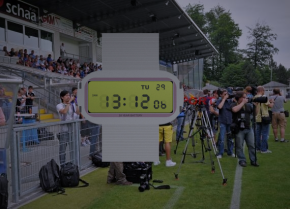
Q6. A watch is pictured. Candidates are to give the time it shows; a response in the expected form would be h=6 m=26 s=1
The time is h=13 m=12 s=6
